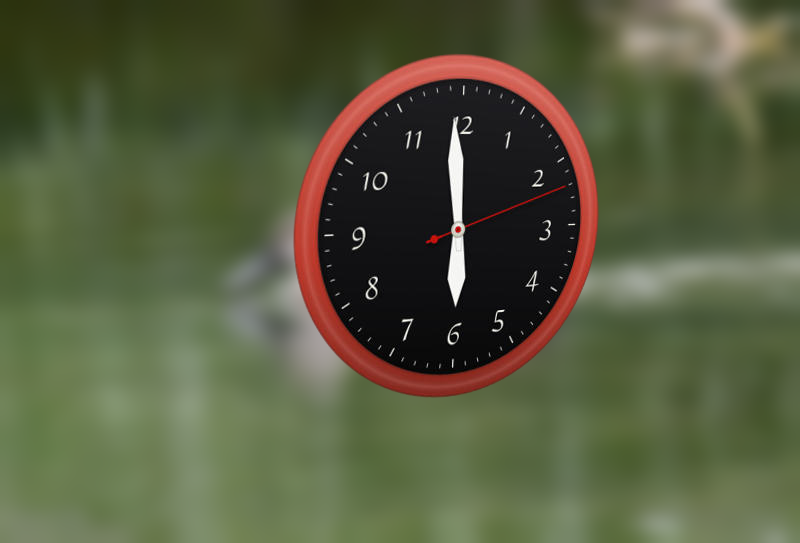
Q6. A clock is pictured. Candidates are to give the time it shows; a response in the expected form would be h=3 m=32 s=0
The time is h=5 m=59 s=12
